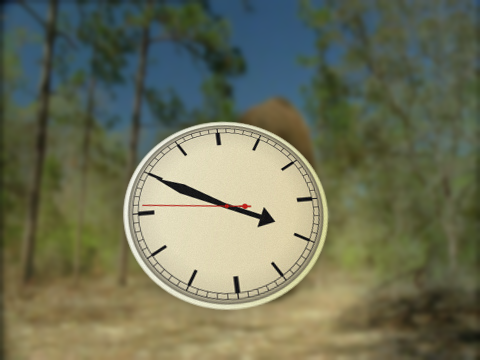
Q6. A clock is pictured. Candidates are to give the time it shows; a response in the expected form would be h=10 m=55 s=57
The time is h=3 m=49 s=46
